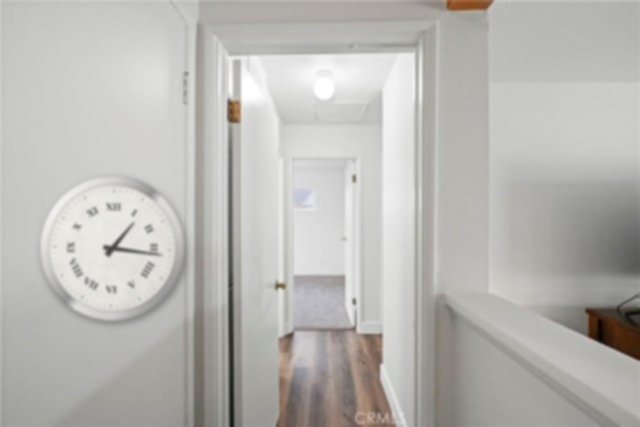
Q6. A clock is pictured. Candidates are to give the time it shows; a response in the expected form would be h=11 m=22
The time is h=1 m=16
